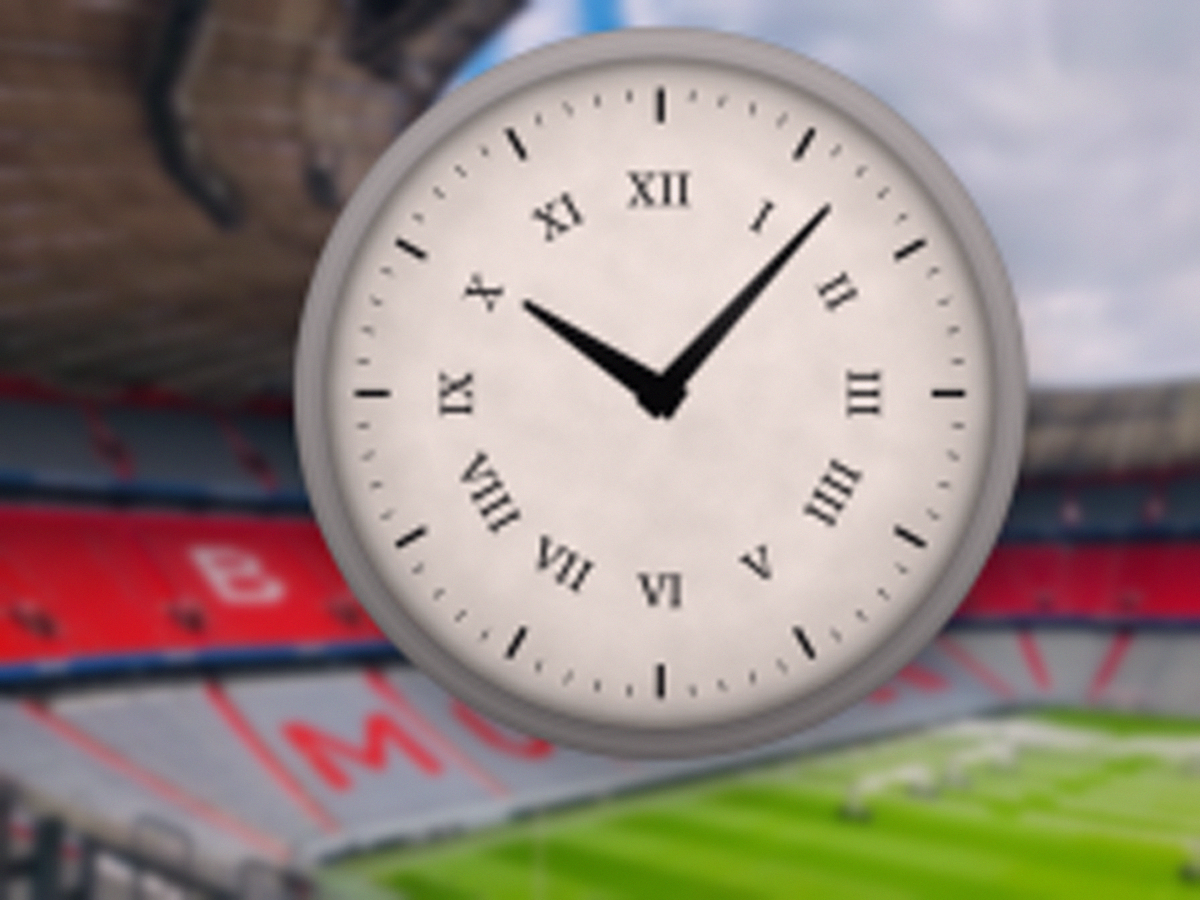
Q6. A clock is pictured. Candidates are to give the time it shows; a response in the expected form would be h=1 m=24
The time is h=10 m=7
